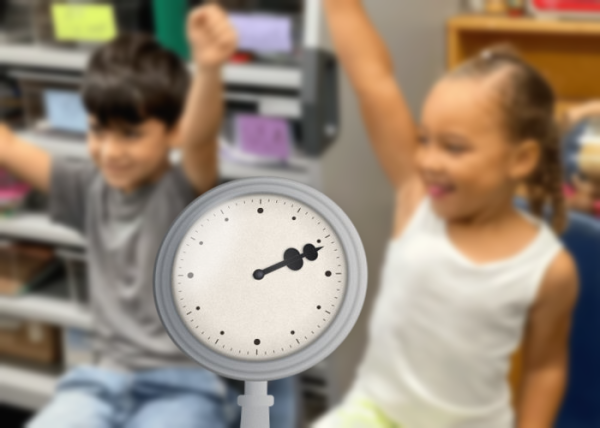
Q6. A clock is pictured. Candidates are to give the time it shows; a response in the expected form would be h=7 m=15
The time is h=2 m=11
